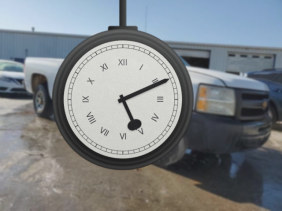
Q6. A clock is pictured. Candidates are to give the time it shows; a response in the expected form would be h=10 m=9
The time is h=5 m=11
